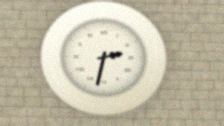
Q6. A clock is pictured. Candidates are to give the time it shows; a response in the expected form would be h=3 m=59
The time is h=2 m=32
